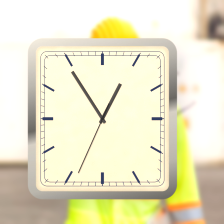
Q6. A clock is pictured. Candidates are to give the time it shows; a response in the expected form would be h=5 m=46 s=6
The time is h=12 m=54 s=34
